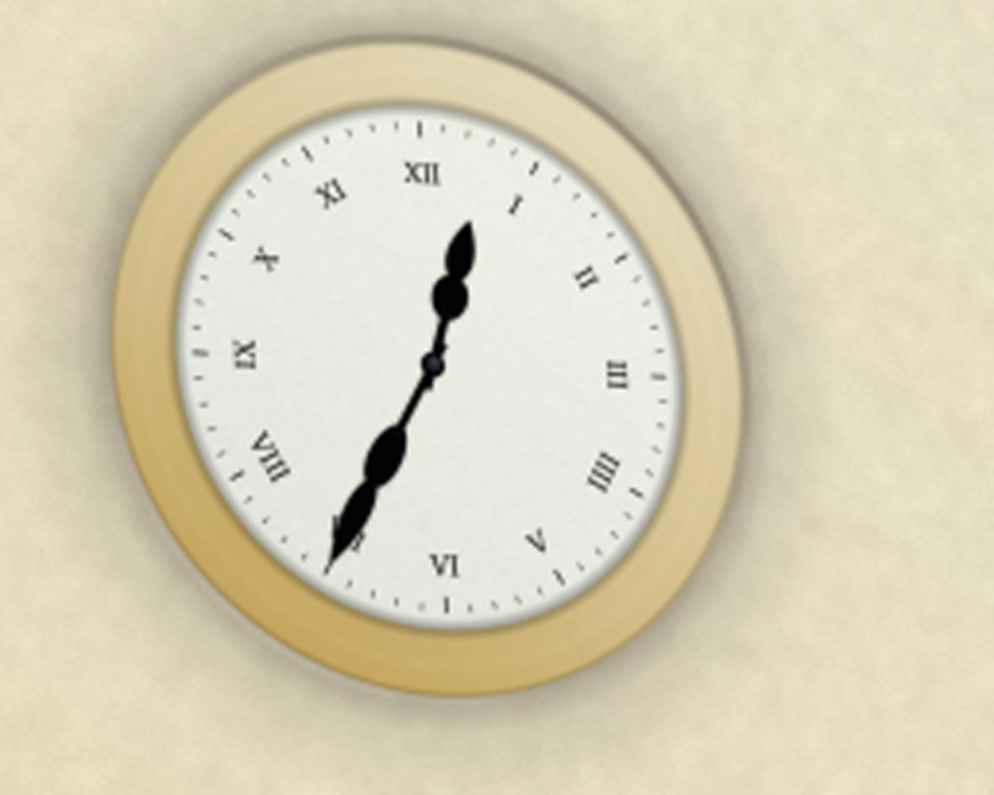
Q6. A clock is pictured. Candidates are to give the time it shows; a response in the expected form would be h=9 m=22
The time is h=12 m=35
